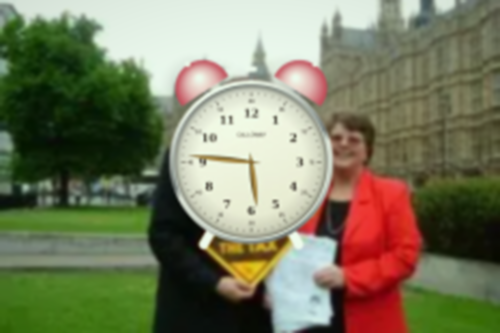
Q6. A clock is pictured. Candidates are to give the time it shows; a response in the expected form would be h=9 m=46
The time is h=5 m=46
